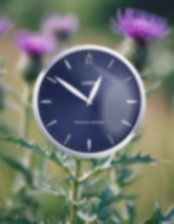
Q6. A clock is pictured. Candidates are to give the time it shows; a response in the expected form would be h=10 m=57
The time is h=12 m=51
